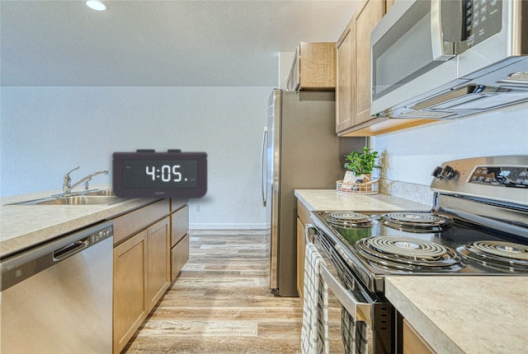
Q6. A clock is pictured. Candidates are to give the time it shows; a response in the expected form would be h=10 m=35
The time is h=4 m=5
